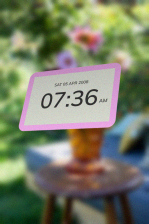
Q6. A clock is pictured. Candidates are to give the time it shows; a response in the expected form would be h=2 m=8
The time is h=7 m=36
